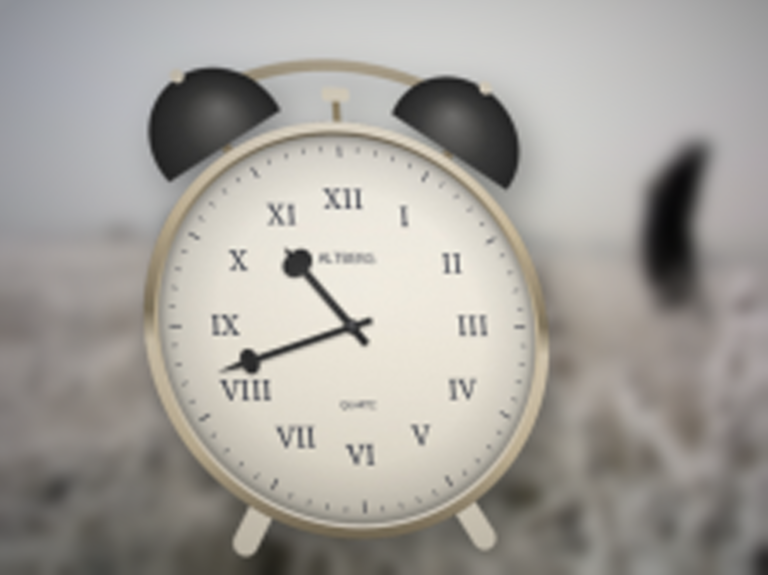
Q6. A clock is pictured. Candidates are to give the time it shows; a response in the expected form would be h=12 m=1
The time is h=10 m=42
